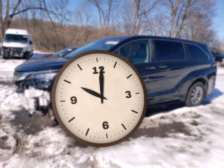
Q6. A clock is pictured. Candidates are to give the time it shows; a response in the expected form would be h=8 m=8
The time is h=10 m=1
